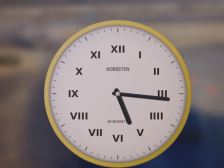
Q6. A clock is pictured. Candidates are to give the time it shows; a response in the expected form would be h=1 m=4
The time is h=5 m=16
